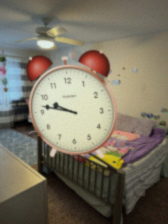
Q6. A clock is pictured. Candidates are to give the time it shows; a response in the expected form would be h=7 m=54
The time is h=9 m=47
